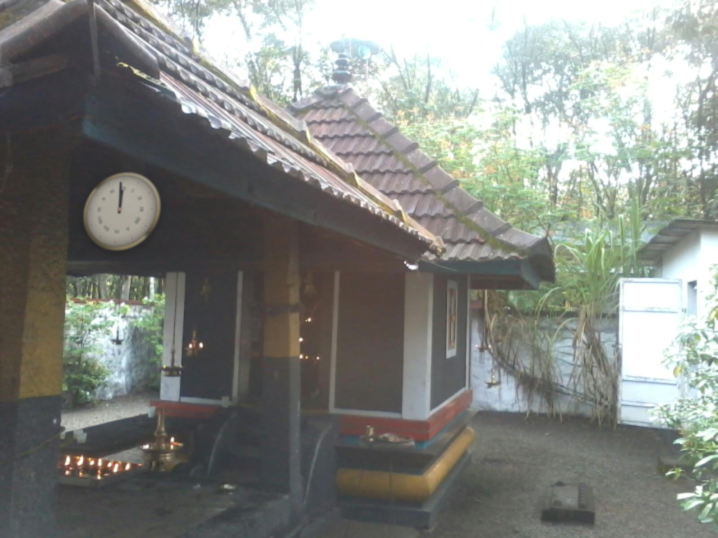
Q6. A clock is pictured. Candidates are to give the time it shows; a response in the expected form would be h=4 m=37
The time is h=11 m=59
